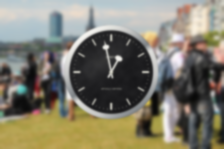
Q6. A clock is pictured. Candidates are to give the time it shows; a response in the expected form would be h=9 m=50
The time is h=12 m=58
